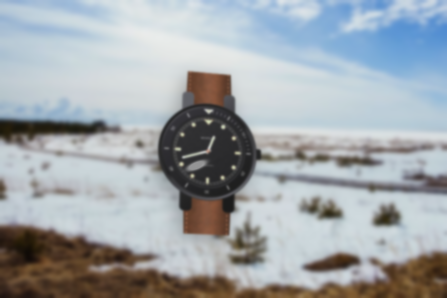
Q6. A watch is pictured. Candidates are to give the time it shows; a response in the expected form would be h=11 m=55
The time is h=12 m=42
